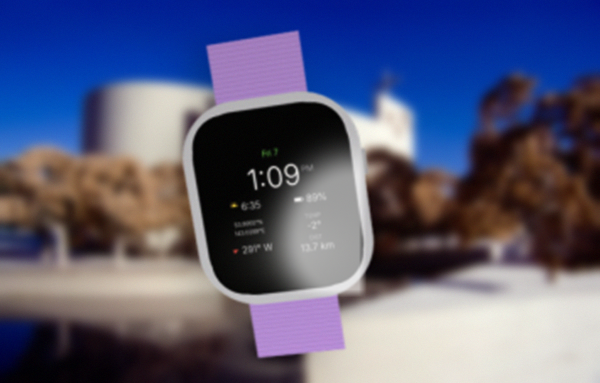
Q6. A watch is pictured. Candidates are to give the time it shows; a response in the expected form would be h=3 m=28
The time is h=1 m=9
